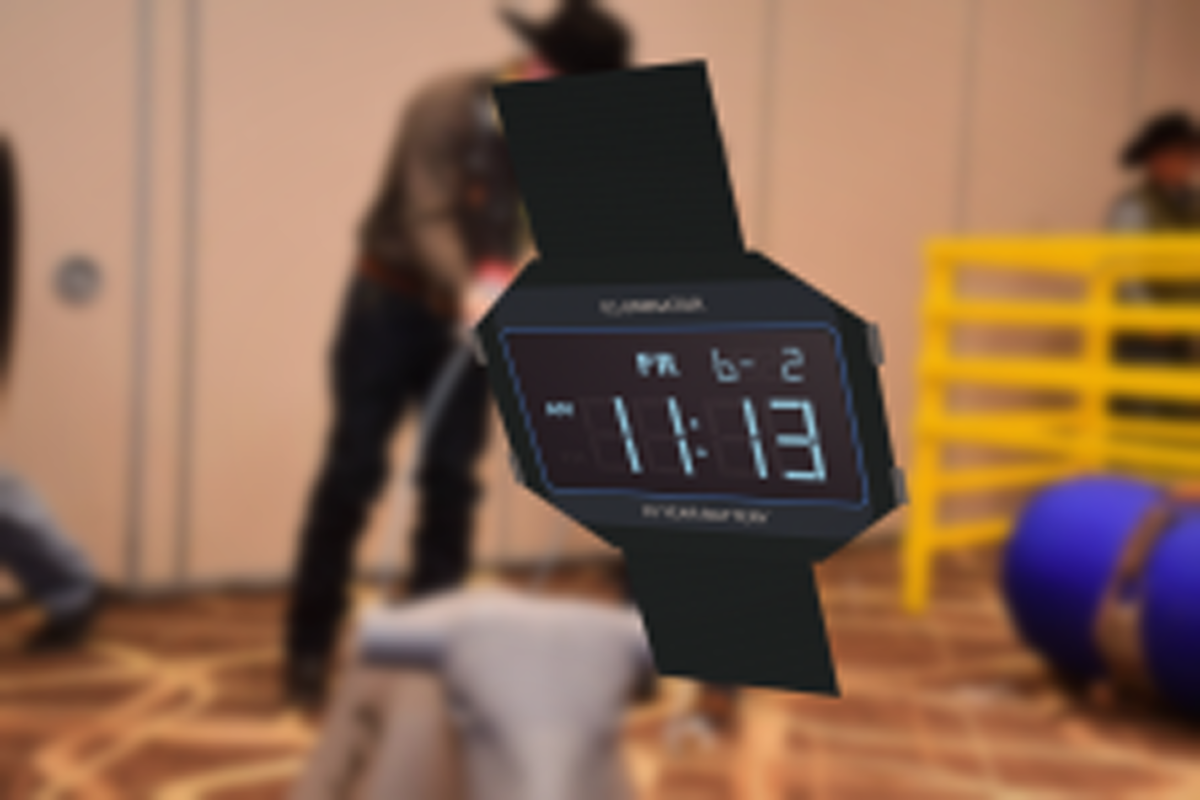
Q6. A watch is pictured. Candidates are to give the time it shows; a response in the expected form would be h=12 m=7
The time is h=11 m=13
